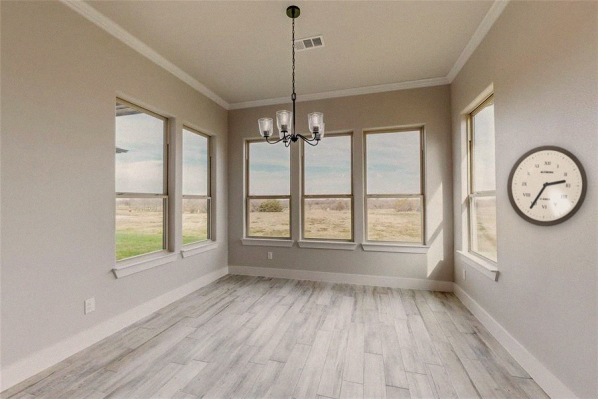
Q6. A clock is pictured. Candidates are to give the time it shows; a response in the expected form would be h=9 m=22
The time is h=2 m=35
